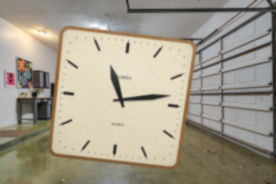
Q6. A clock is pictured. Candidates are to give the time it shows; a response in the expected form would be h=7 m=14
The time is h=11 m=13
